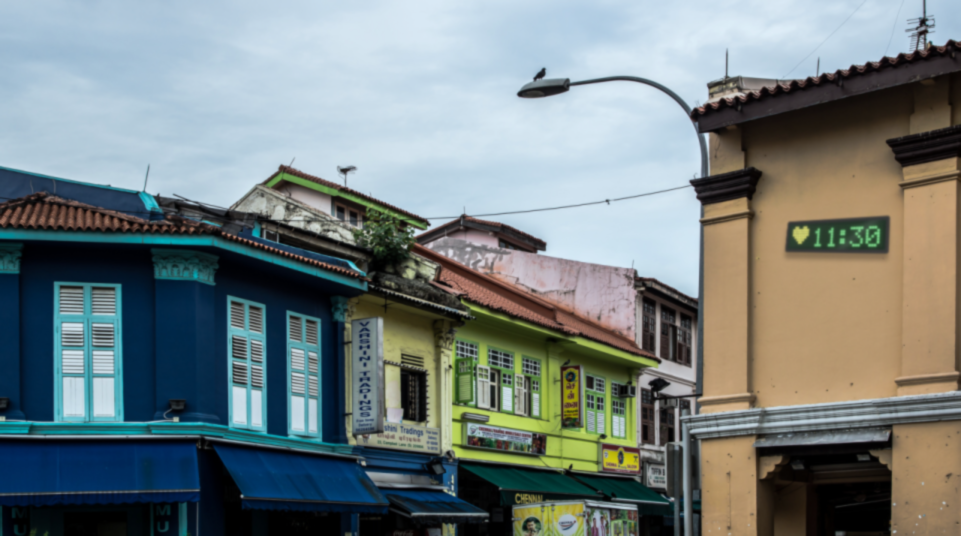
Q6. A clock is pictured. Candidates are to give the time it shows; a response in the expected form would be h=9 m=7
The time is h=11 m=30
